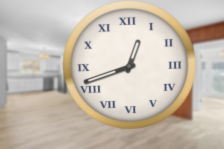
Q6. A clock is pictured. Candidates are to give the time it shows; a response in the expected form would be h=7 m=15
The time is h=12 m=42
